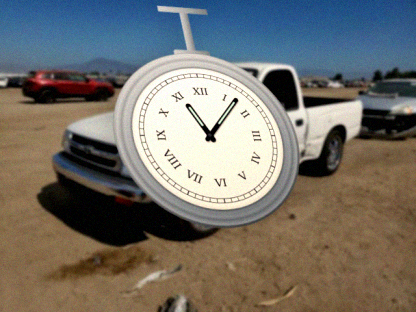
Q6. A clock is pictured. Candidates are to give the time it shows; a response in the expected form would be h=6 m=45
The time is h=11 m=7
